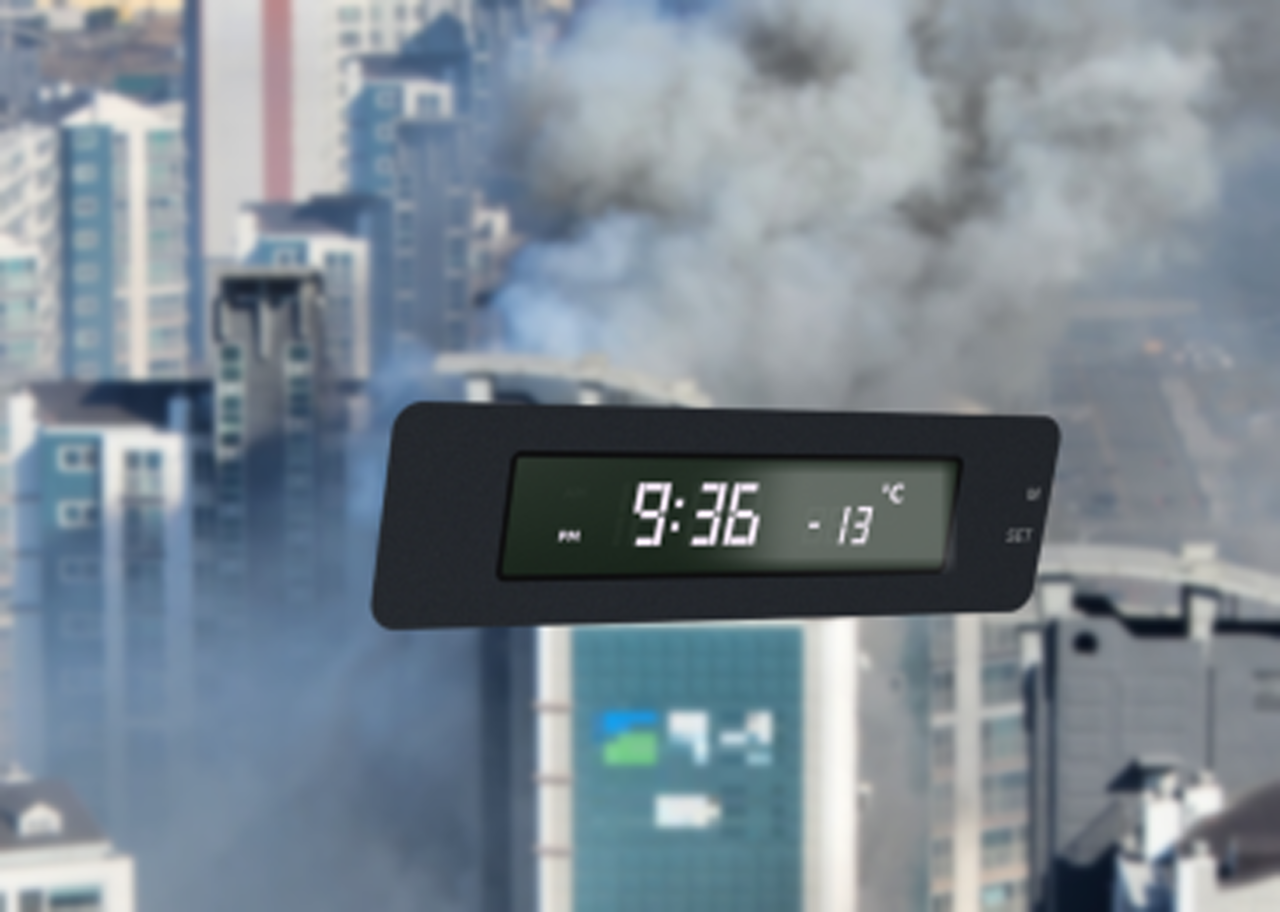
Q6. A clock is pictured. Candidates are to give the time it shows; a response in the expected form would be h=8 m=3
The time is h=9 m=36
